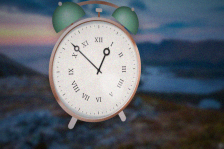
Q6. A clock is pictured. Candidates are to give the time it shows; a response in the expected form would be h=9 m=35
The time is h=12 m=52
